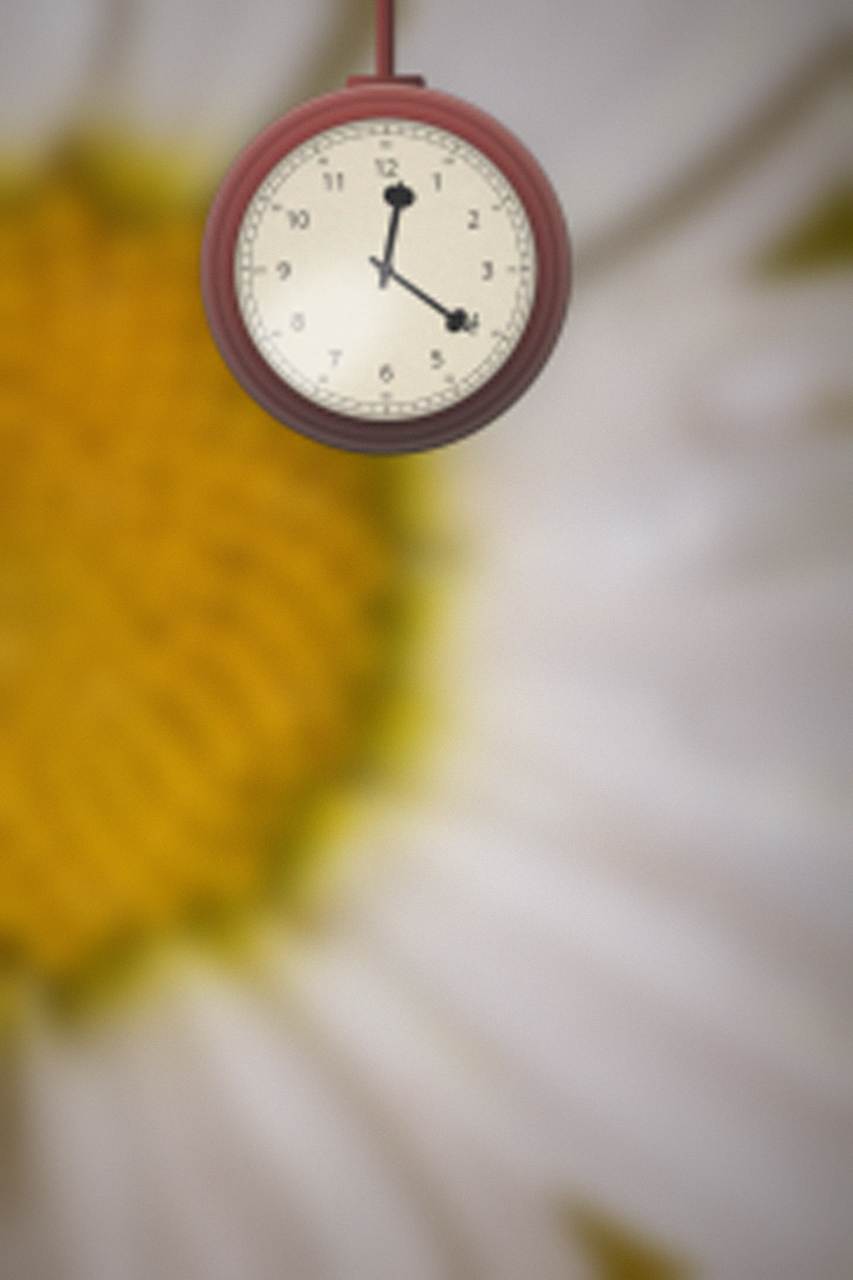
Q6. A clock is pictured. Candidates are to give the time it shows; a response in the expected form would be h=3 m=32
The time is h=12 m=21
